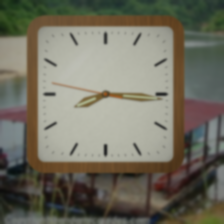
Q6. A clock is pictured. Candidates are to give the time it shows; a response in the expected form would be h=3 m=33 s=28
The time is h=8 m=15 s=47
